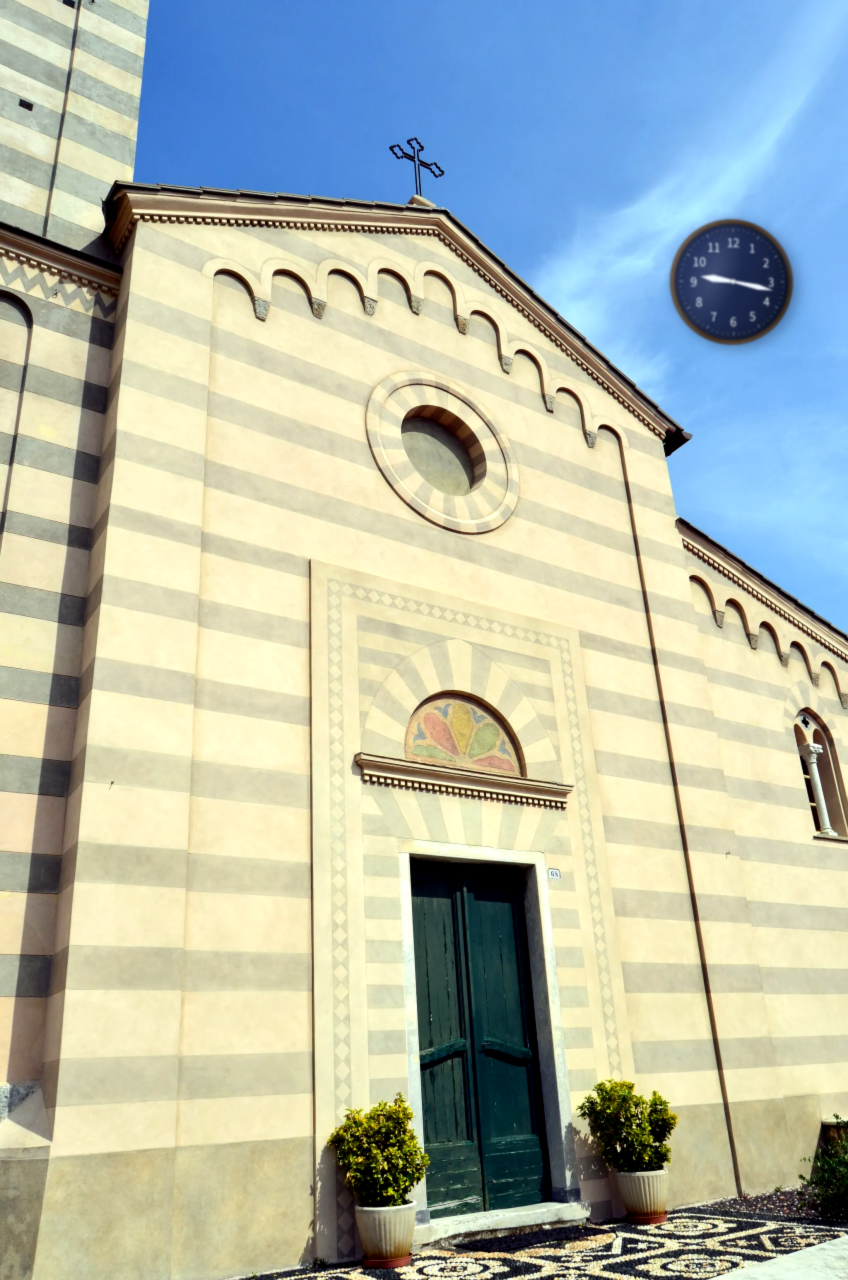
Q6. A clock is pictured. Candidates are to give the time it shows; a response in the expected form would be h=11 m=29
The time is h=9 m=17
